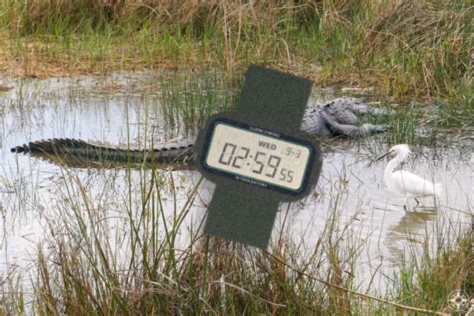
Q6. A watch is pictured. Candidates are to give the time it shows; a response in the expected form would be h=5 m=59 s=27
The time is h=2 m=59 s=55
